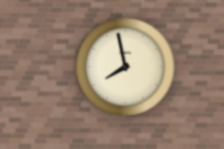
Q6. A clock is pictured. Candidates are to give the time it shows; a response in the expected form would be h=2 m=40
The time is h=7 m=58
